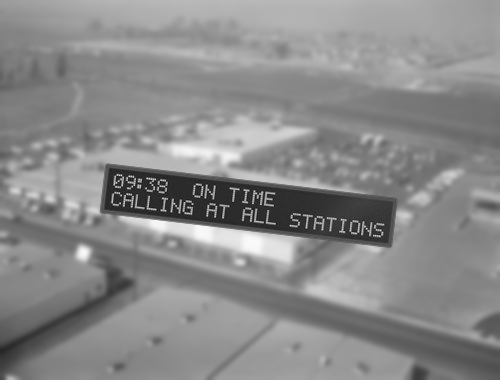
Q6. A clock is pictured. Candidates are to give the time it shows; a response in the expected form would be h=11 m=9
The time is h=9 m=38
